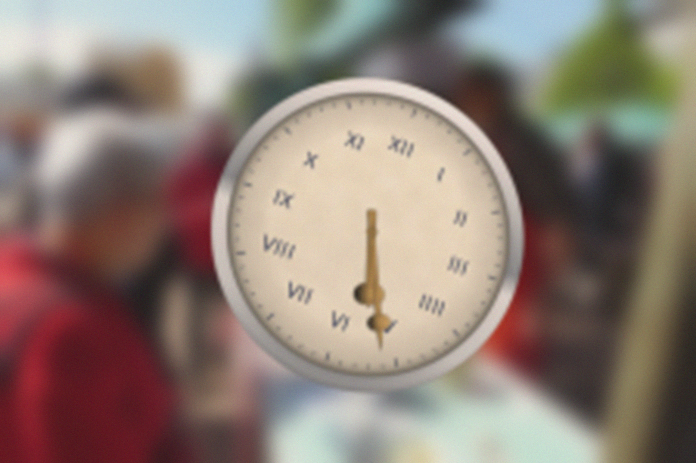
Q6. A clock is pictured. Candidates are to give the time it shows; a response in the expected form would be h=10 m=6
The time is h=5 m=26
